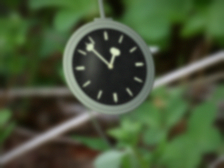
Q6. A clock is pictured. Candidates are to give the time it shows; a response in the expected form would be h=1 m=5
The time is h=12 m=53
